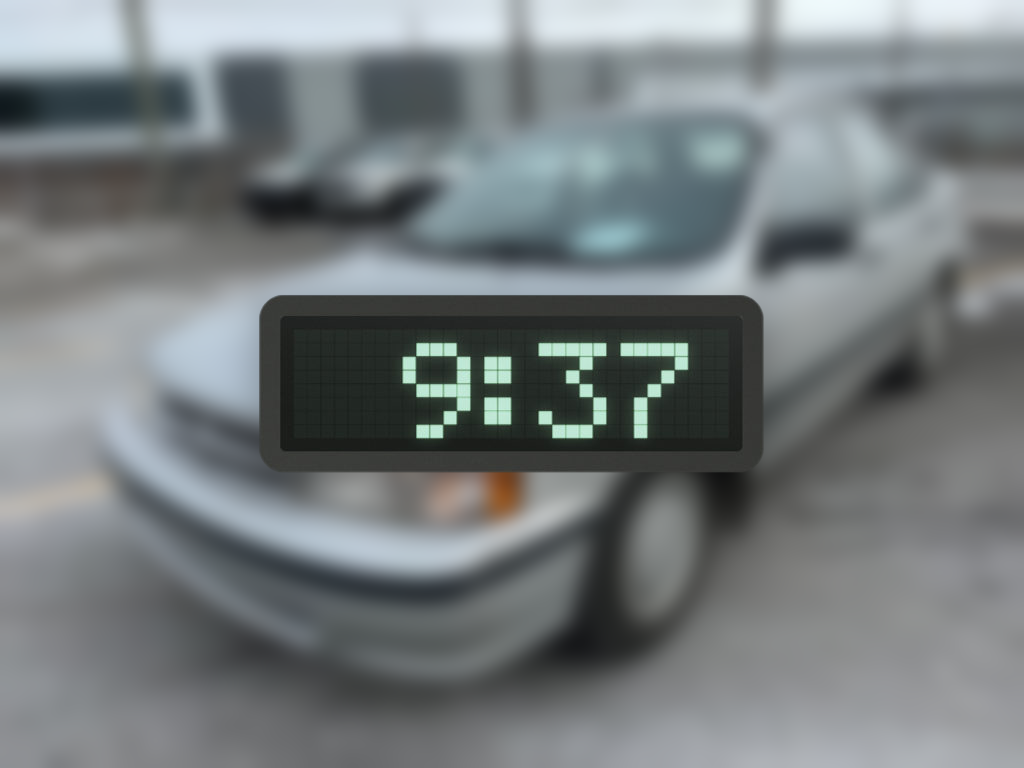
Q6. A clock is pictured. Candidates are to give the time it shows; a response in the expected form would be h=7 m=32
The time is h=9 m=37
